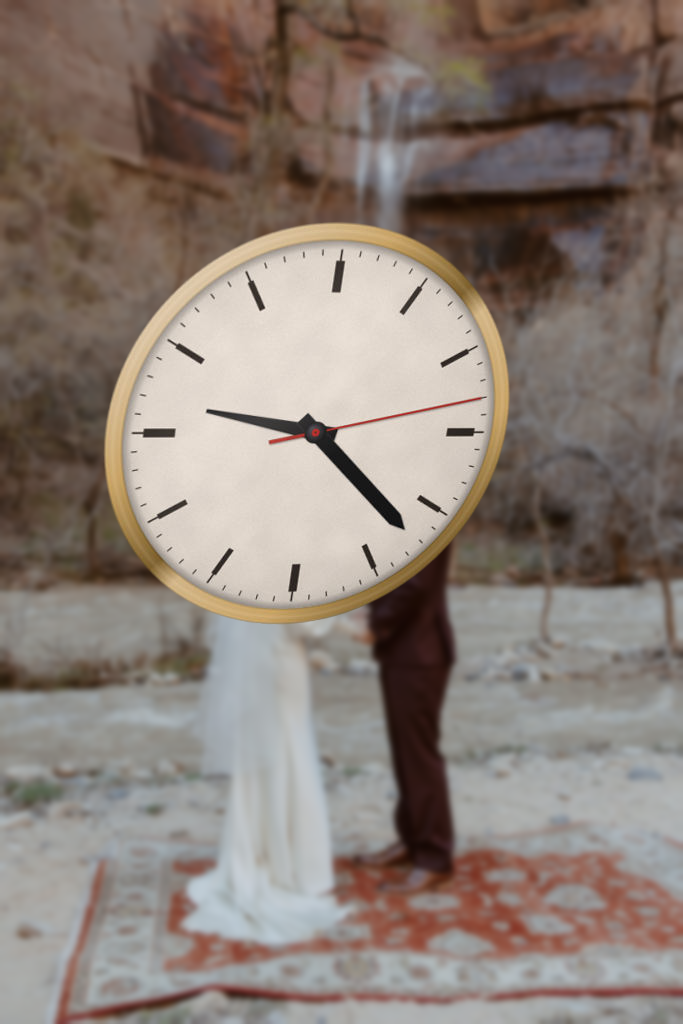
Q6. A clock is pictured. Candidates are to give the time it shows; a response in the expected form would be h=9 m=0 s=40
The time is h=9 m=22 s=13
